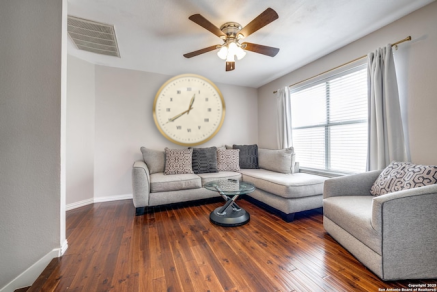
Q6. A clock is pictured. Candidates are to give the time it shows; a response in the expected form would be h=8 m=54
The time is h=12 m=40
